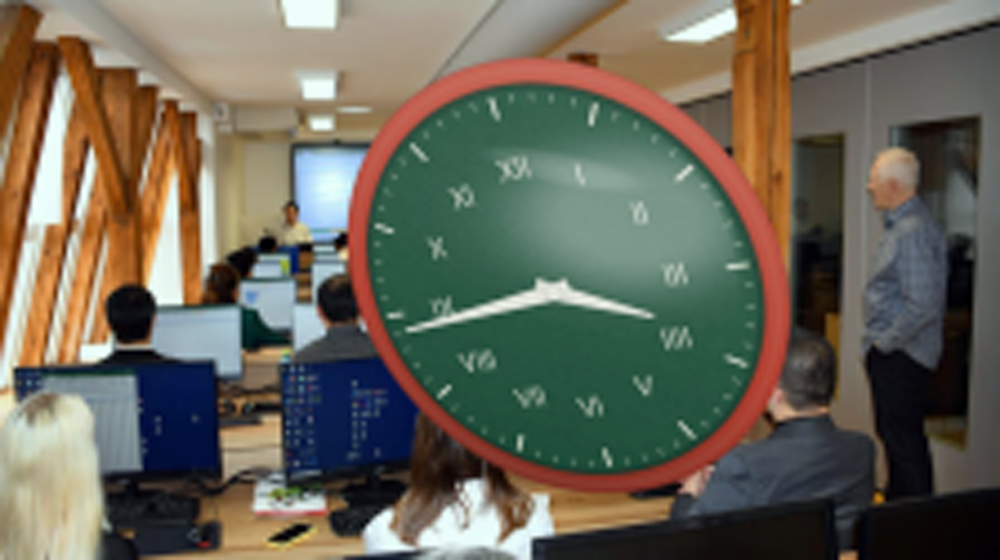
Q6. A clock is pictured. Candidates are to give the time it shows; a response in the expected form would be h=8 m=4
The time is h=3 m=44
